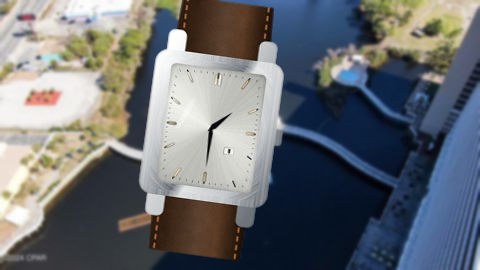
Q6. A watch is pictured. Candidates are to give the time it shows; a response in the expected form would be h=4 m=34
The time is h=1 m=30
